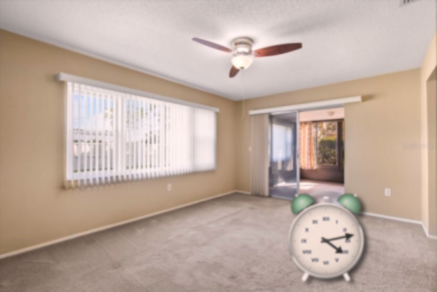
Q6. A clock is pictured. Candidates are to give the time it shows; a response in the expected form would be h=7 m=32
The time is h=4 m=13
